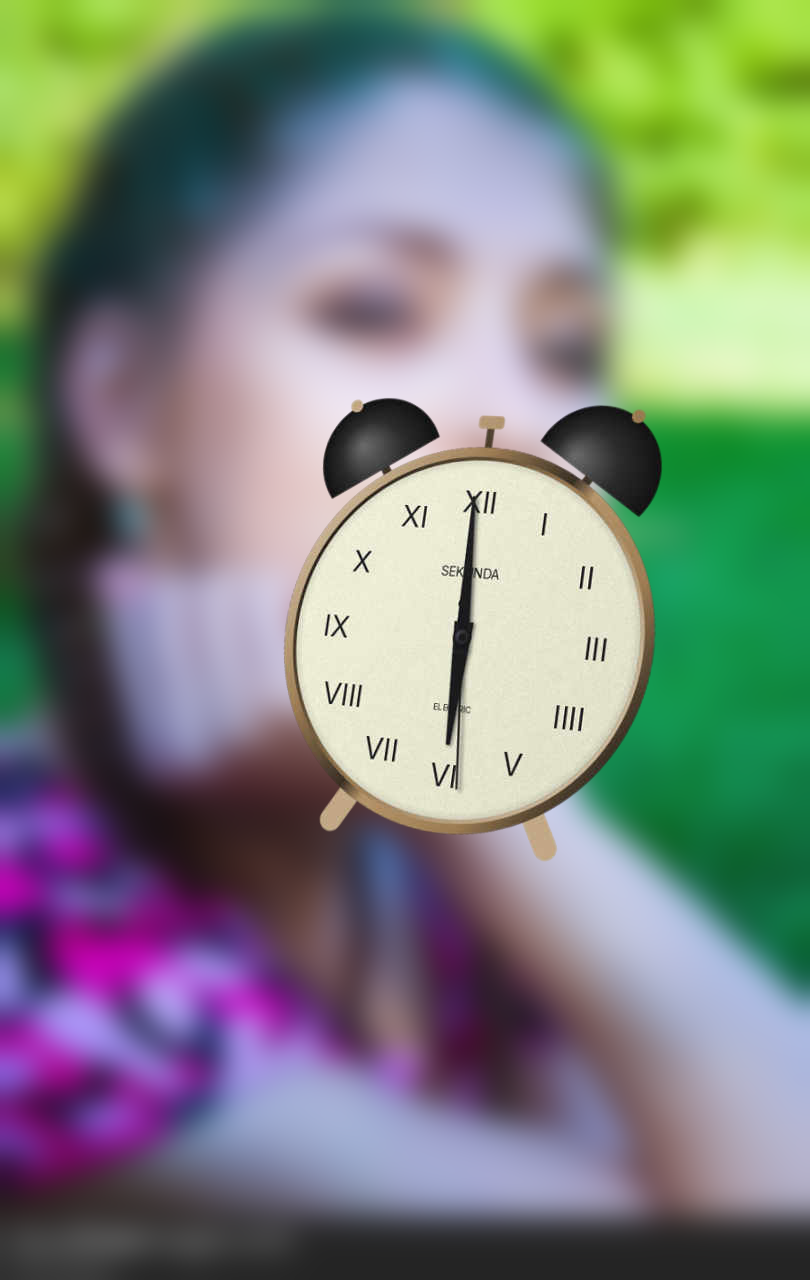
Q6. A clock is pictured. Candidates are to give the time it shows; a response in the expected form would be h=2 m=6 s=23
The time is h=5 m=59 s=29
